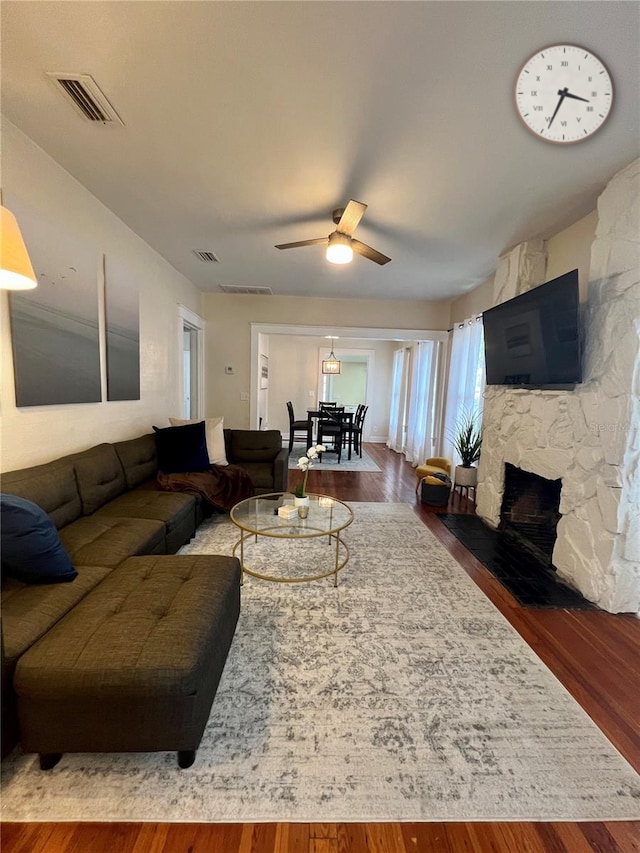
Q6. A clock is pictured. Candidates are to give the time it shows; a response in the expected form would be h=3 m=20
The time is h=3 m=34
